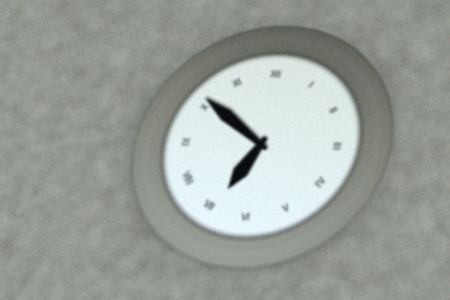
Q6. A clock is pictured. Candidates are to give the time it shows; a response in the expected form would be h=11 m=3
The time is h=6 m=51
